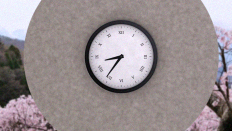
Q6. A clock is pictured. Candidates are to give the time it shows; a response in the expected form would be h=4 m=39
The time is h=8 m=36
